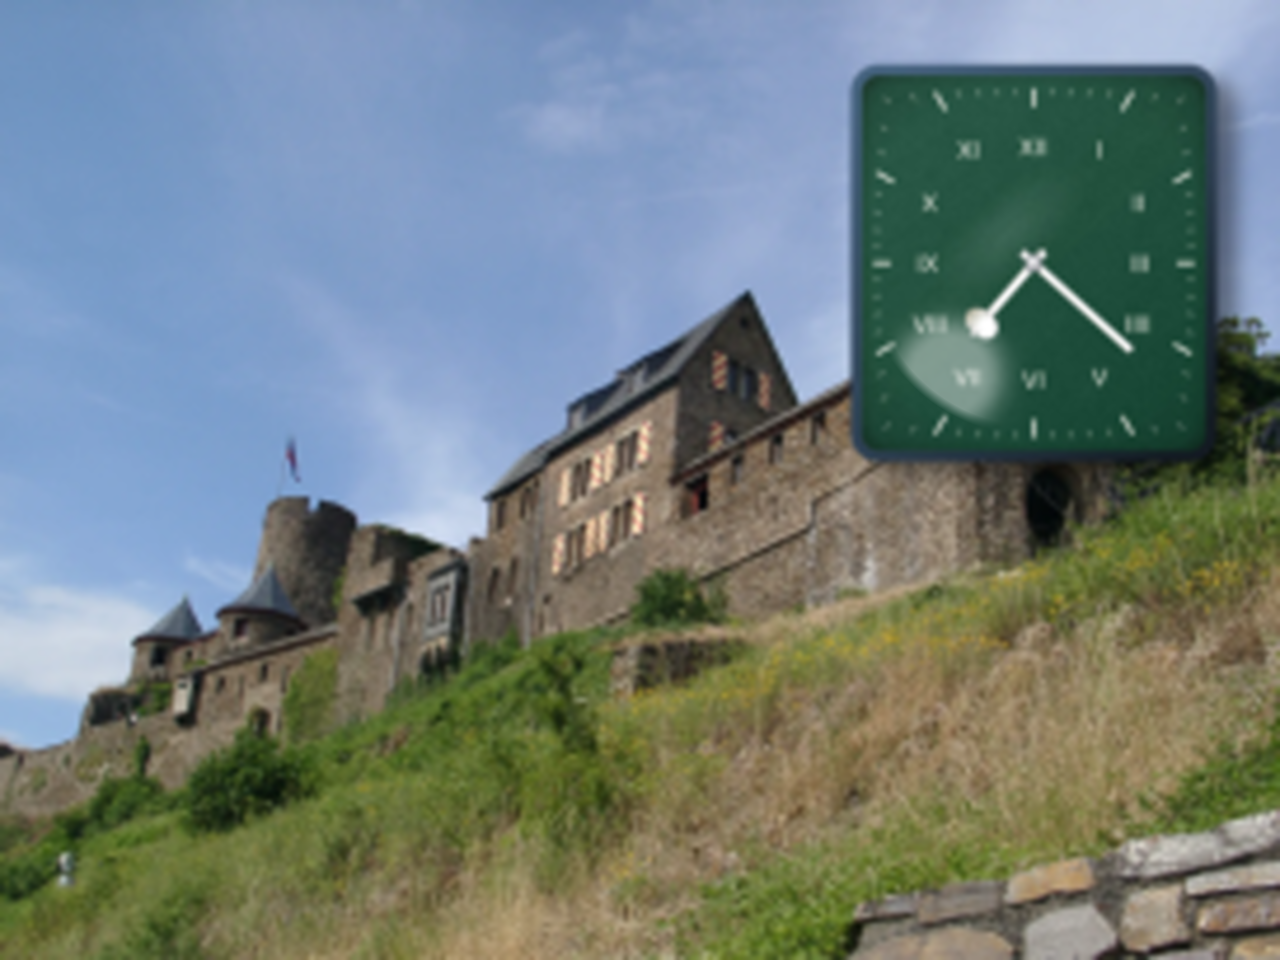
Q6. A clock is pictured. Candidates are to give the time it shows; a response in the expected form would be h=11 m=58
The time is h=7 m=22
